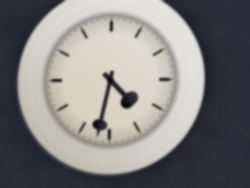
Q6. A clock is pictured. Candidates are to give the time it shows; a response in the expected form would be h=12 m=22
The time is h=4 m=32
